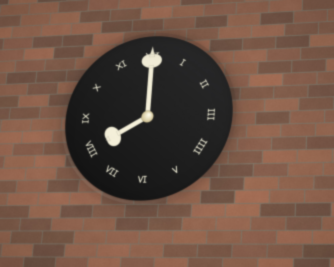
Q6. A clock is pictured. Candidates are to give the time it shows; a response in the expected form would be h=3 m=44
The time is h=8 m=0
